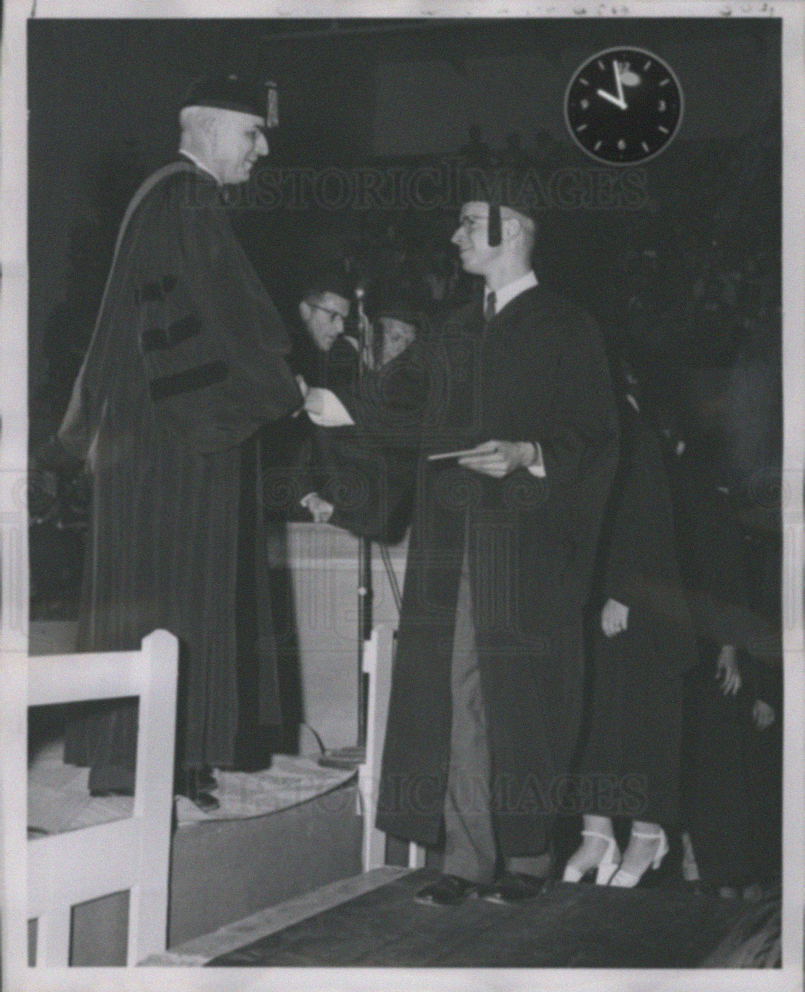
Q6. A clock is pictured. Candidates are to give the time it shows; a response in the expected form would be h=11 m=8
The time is h=9 m=58
